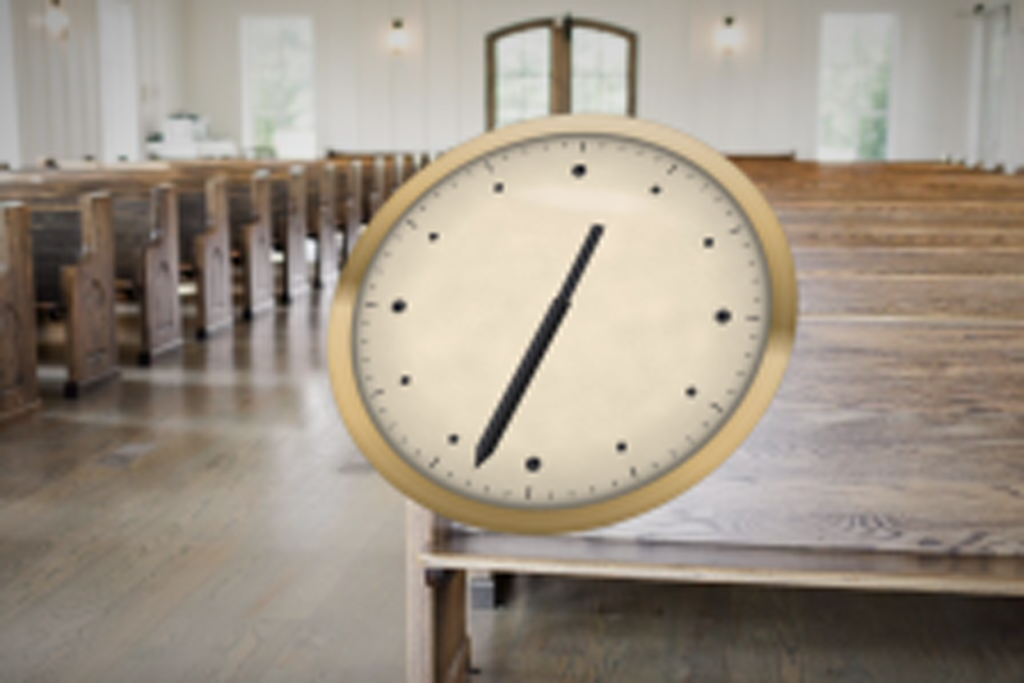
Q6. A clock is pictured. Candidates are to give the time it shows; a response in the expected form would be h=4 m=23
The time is h=12 m=33
